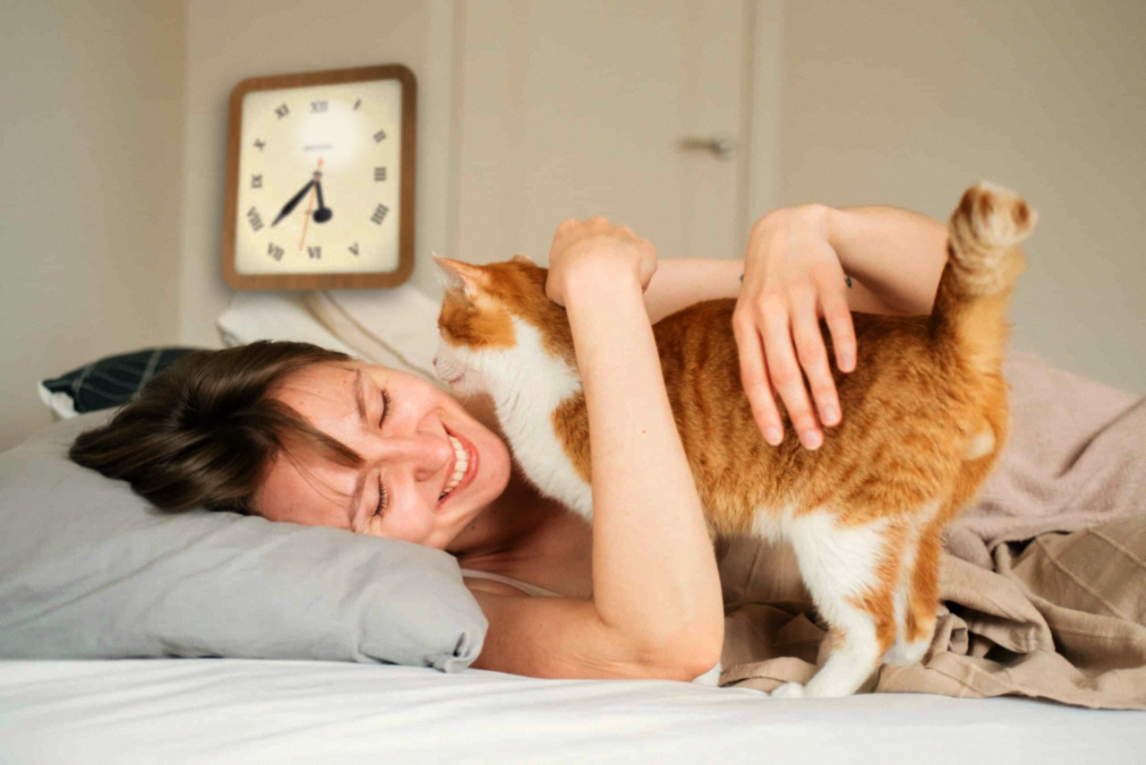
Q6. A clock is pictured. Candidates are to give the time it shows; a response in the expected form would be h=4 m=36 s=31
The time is h=5 m=37 s=32
